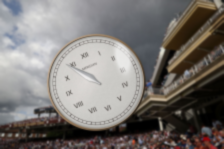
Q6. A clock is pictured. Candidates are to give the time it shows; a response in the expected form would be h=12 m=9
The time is h=10 m=54
